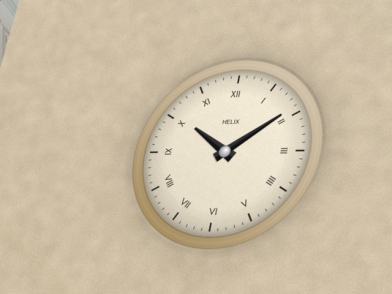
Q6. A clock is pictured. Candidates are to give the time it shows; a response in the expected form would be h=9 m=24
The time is h=10 m=9
